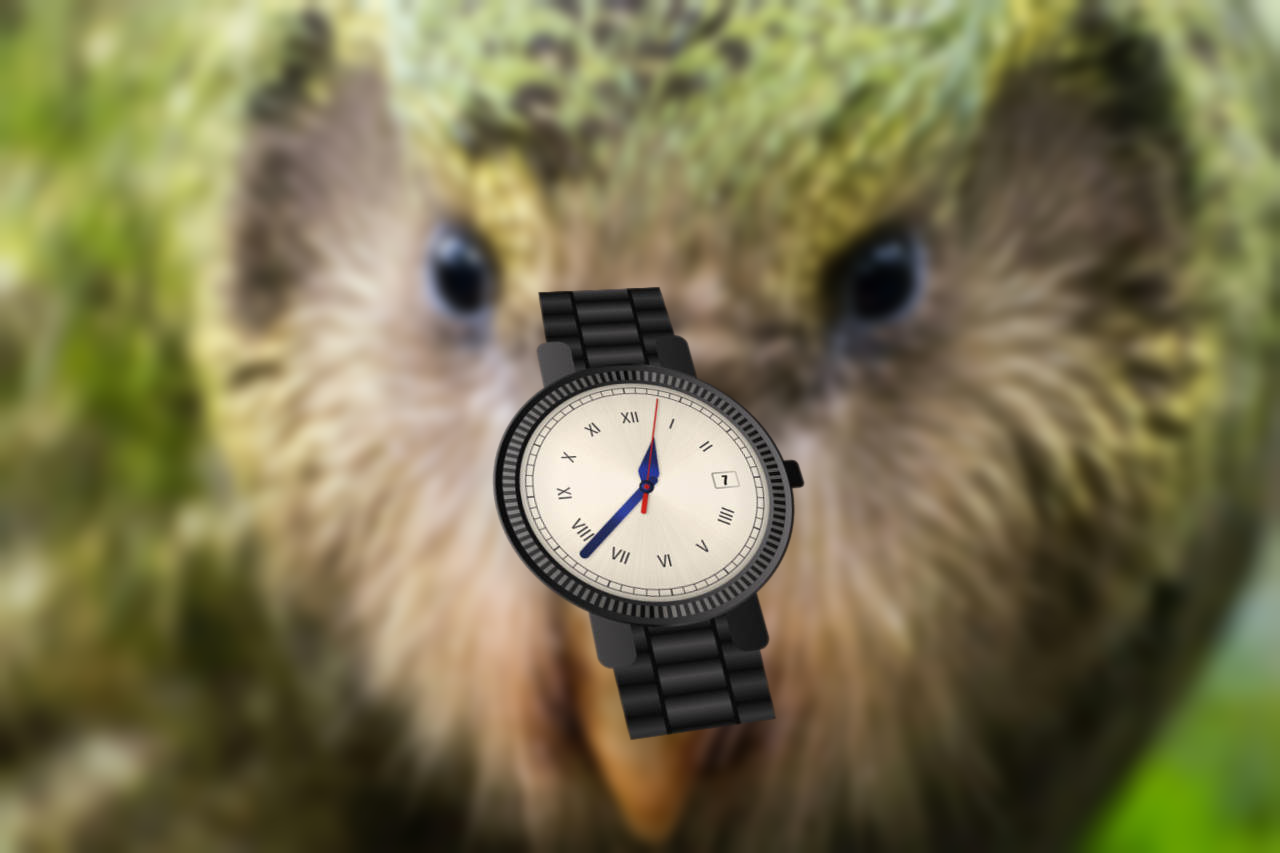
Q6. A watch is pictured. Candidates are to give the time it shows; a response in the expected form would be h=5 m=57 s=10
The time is h=12 m=38 s=3
